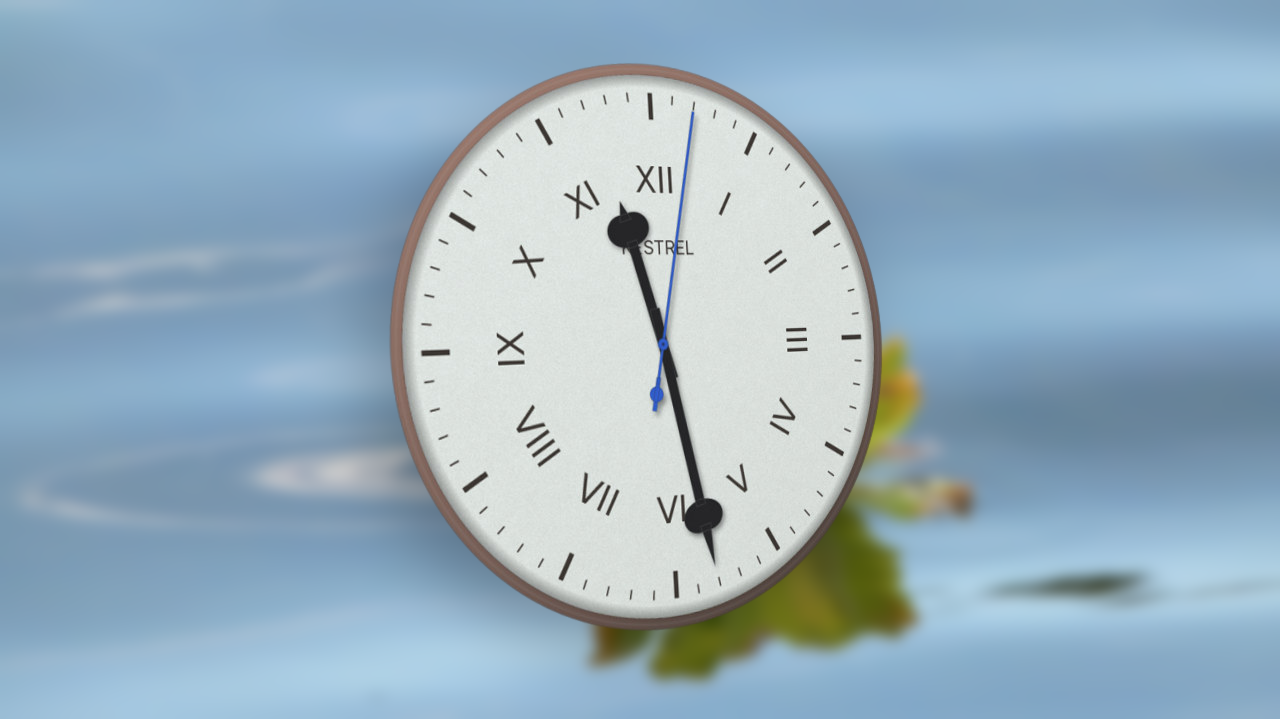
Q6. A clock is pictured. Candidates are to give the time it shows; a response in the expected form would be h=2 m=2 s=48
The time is h=11 m=28 s=2
